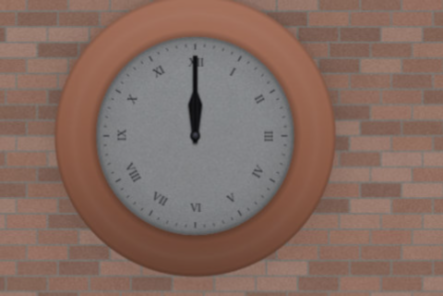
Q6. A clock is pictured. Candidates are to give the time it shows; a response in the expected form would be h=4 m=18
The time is h=12 m=0
